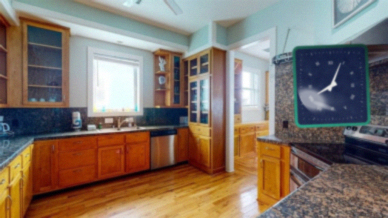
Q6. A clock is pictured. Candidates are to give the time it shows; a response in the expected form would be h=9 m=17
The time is h=8 m=4
